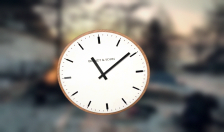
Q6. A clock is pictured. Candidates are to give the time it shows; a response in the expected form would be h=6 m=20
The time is h=11 m=9
